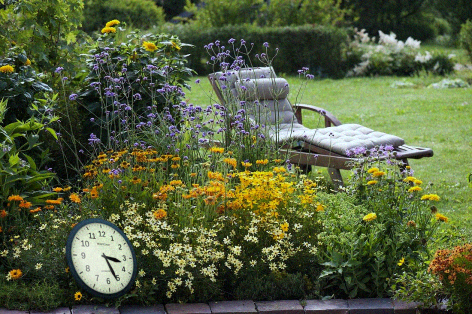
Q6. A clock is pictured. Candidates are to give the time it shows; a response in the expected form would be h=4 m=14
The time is h=3 m=26
